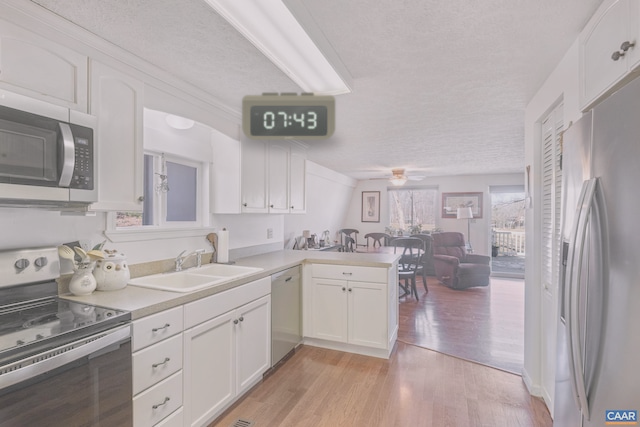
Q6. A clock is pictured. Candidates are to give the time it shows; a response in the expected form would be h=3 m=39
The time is h=7 m=43
